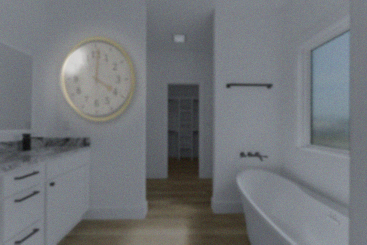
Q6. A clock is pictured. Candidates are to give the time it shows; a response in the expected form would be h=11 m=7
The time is h=4 m=1
